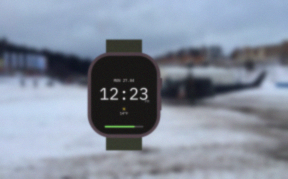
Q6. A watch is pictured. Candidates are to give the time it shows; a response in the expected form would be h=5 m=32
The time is h=12 m=23
